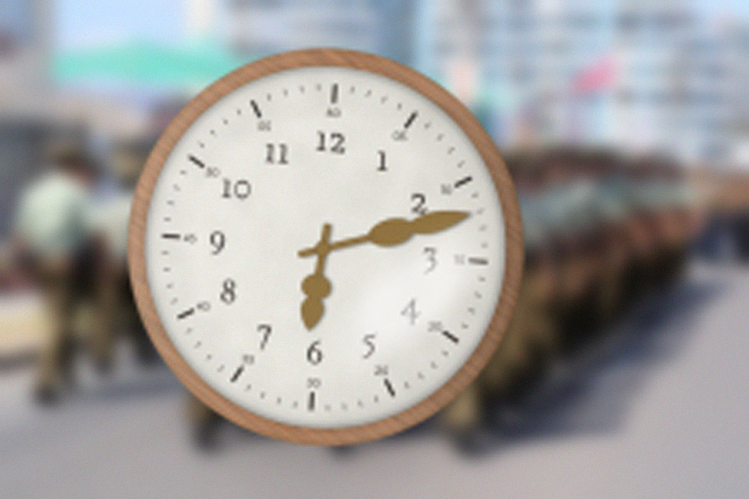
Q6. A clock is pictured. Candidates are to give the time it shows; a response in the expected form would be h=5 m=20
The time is h=6 m=12
